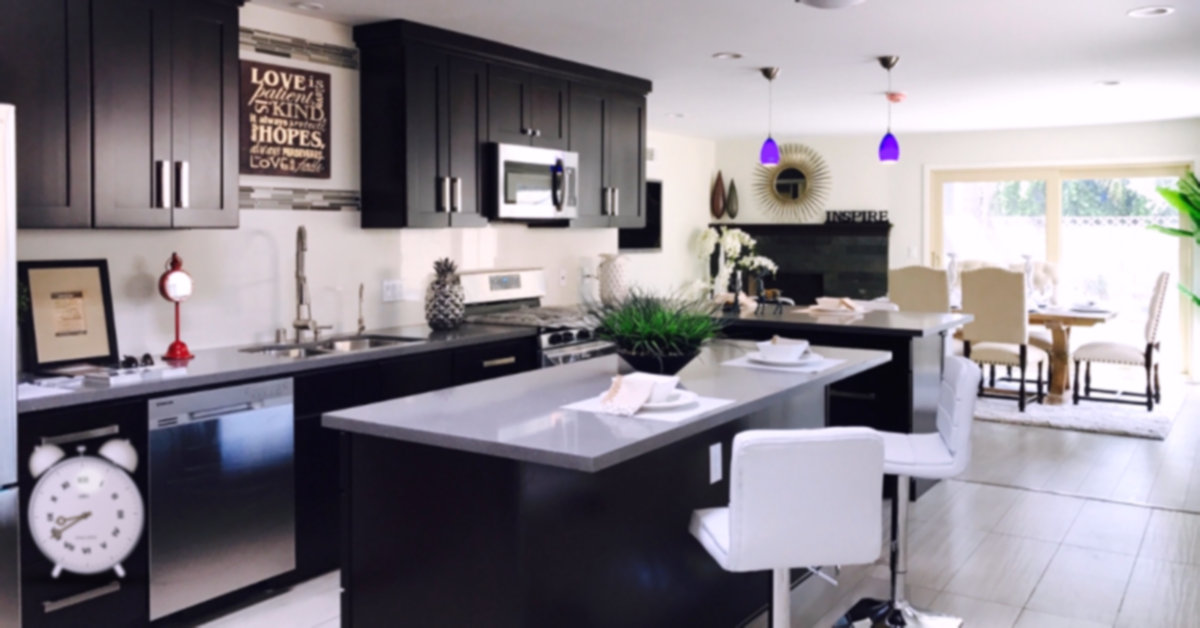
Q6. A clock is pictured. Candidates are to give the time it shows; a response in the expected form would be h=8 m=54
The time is h=8 m=40
